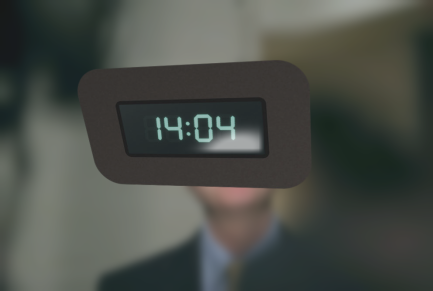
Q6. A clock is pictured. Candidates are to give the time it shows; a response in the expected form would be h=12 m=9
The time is h=14 m=4
